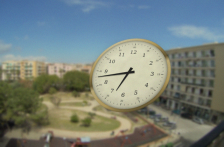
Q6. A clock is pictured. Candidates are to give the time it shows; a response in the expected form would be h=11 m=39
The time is h=6 m=43
